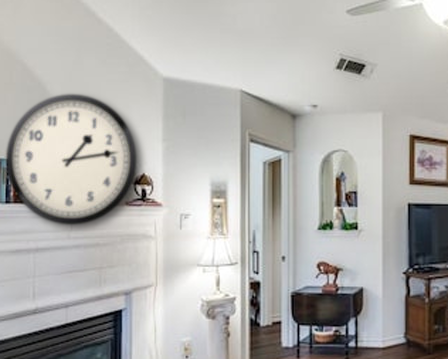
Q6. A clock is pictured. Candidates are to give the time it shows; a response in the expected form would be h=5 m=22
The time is h=1 m=13
